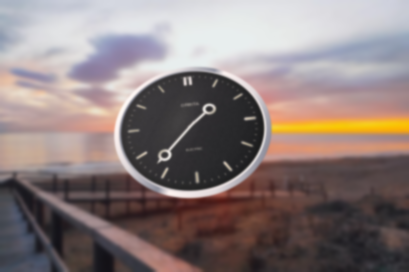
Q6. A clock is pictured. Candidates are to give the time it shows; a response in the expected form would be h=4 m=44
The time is h=1 m=37
